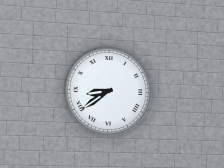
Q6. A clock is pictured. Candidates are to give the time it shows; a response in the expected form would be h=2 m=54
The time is h=8 m=39
